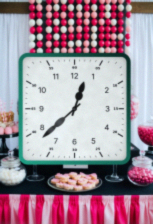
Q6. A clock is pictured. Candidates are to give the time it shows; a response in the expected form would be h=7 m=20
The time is h=12 m=38
